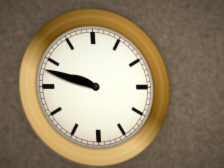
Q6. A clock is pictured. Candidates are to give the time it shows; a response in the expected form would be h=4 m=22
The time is h=9 m=48
